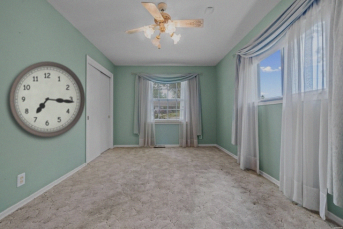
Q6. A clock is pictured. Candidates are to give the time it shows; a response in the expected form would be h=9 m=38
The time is h=7 m=16
